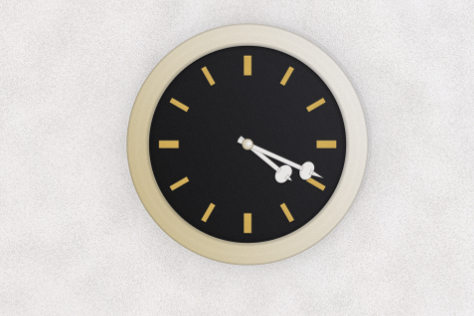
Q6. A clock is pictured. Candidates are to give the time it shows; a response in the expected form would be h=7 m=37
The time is h=4 m=19
